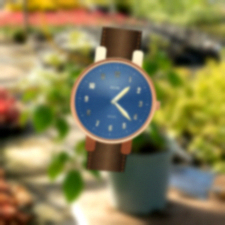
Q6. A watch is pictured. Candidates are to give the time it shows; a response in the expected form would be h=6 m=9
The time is h=1 m=22
